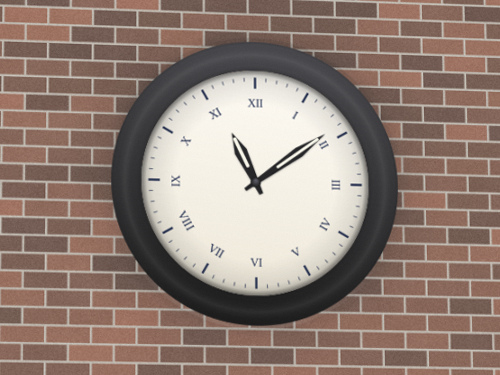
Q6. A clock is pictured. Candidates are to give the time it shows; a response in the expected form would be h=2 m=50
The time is h=11 m=9
